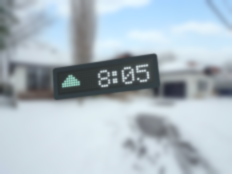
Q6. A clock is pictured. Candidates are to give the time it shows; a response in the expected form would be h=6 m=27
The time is h=8 m=5
